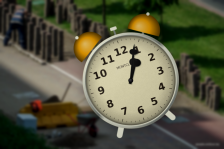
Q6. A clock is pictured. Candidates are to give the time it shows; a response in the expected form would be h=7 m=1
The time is h=1 m=4
